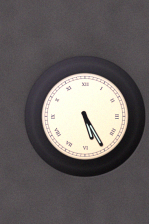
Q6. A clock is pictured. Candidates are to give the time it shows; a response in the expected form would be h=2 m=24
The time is h=5 m=25
